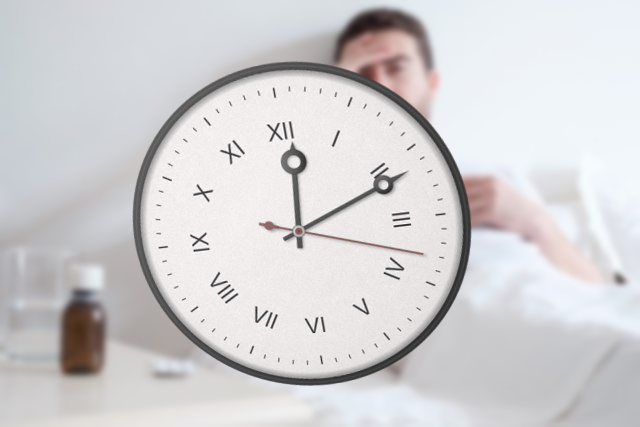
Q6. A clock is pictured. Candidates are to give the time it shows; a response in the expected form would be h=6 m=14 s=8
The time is h=12 m=11 s=18
